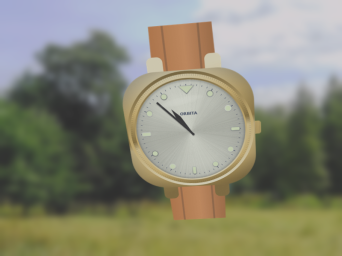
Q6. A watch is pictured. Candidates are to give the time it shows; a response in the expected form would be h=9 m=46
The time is h=10 m=53
